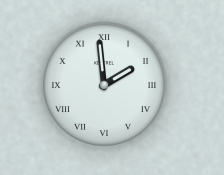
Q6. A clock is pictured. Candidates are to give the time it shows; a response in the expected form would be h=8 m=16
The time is h=1 m=59
